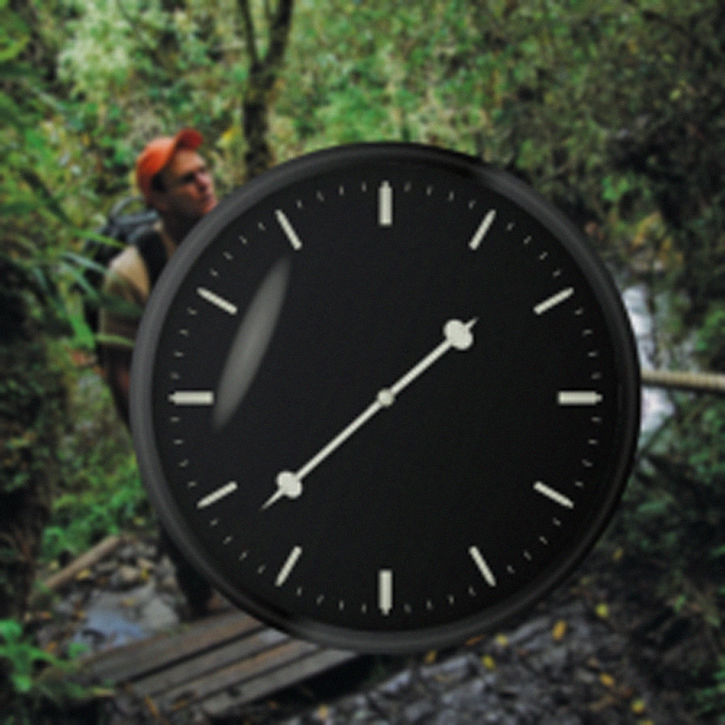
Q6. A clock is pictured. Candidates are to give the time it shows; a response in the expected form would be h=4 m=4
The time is h=1 m=38
